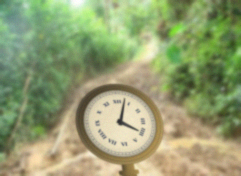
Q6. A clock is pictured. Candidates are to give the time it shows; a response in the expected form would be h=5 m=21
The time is h=4 m=3
